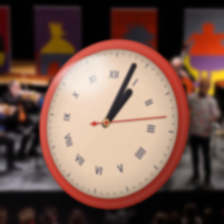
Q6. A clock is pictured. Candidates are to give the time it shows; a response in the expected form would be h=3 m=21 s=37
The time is h=1 m=3 s=13
